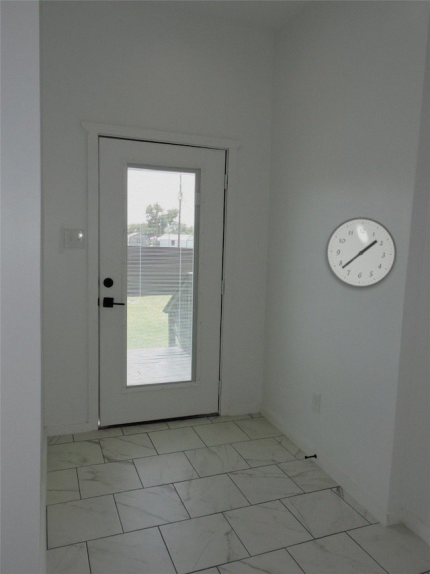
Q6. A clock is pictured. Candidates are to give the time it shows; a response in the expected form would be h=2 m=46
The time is h=1 m=38
